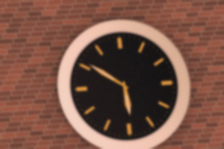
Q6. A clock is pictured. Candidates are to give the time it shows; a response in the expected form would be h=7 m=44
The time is h=5 m=51
